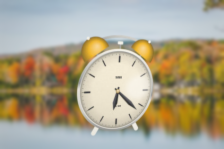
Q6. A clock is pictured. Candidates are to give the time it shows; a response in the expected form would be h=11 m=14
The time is h=6 m=22
